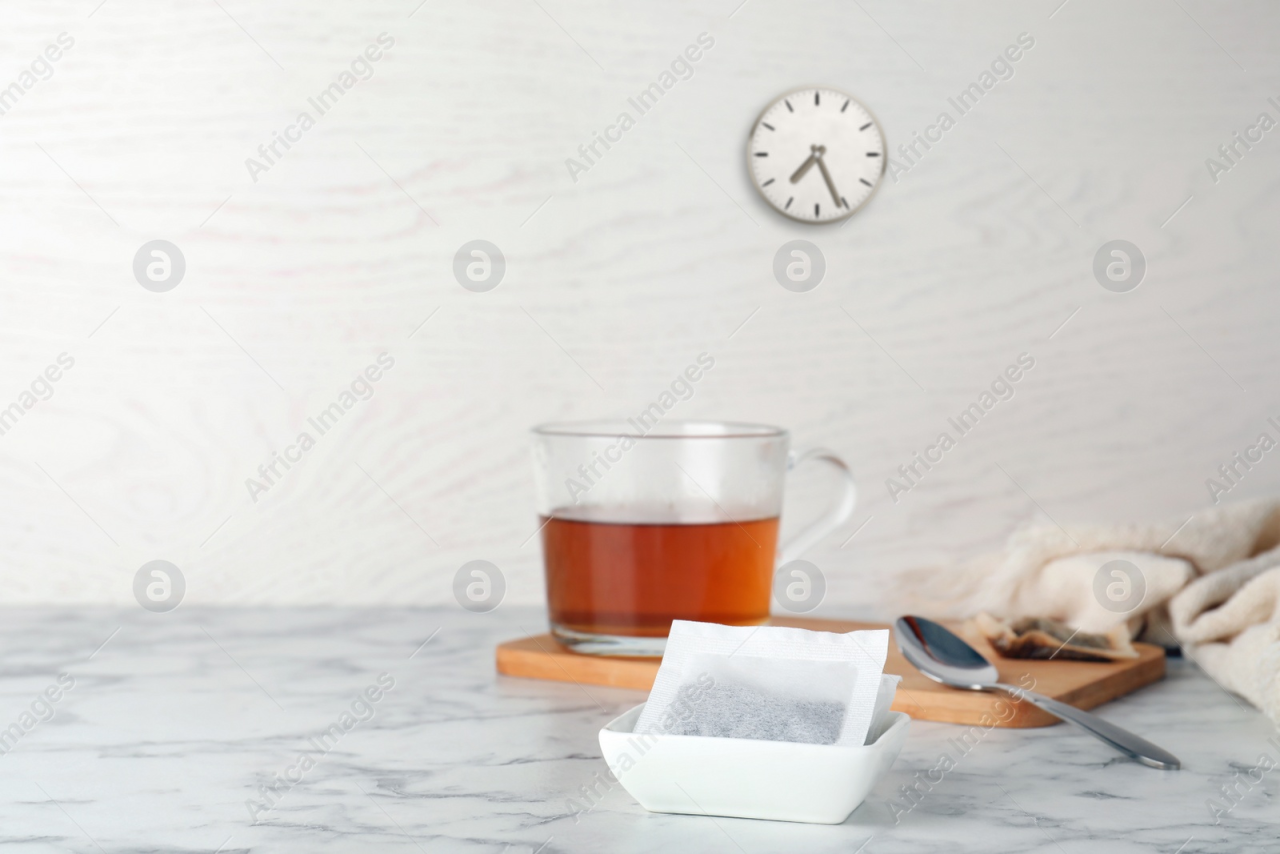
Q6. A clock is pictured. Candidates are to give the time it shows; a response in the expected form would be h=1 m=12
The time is h=7 m=26
